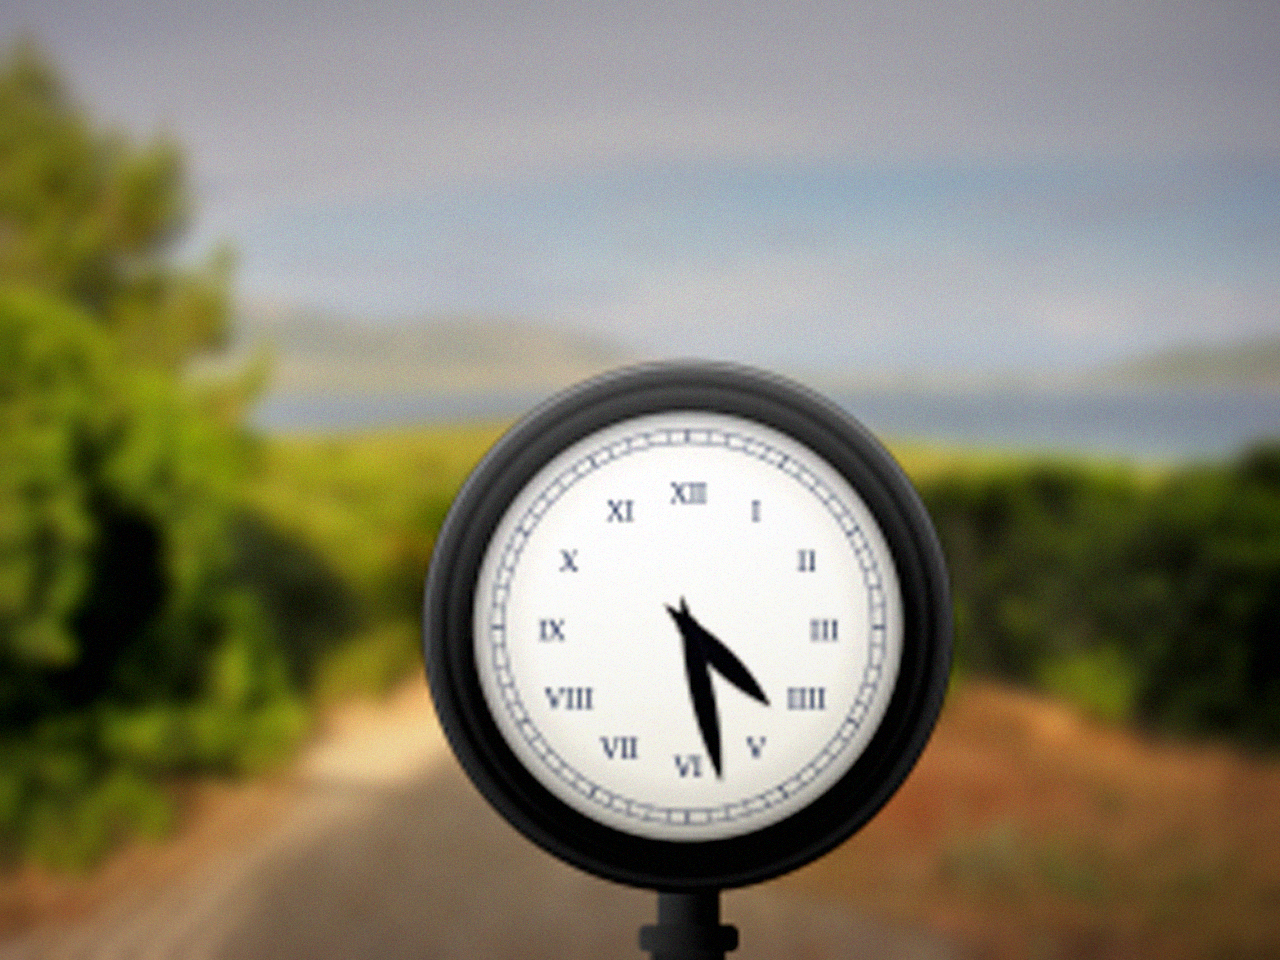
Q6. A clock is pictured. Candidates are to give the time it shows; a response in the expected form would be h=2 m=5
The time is h=4 m=28
